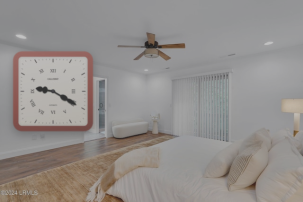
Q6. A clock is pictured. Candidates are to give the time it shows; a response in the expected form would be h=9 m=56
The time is h=9 m=20
